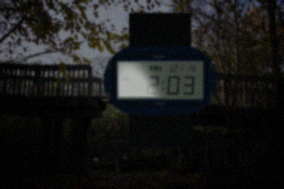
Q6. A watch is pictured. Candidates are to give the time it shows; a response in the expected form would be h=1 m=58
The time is h=2 m=3
